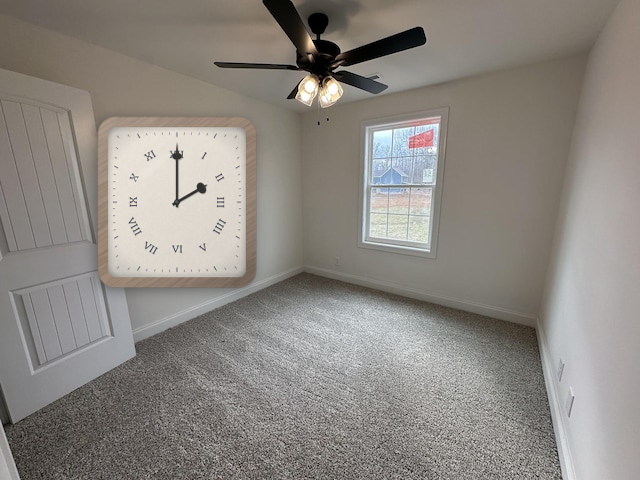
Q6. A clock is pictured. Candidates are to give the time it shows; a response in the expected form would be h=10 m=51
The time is h=2 m=0
